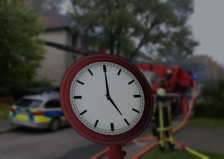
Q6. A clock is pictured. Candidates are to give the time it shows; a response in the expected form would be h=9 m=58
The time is h=5 m=0
